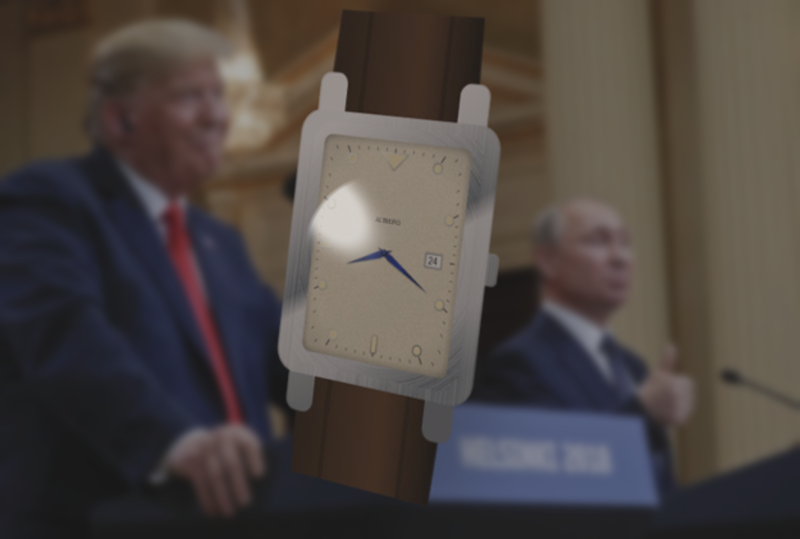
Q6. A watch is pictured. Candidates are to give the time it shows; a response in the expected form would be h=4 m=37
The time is h=8 m=20
